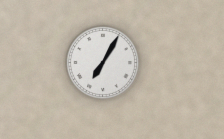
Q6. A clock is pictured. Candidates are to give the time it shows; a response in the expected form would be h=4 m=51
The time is h=7 m=5
